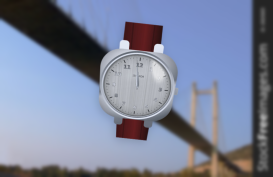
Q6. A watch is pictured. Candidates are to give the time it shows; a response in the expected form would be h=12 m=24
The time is h=11 m=59
